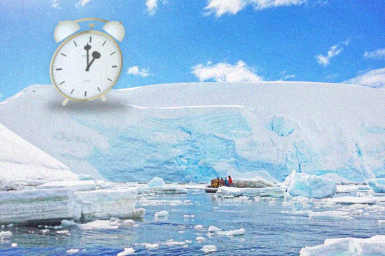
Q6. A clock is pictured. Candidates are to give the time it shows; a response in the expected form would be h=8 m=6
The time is h=12 m=59
